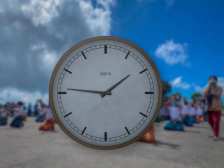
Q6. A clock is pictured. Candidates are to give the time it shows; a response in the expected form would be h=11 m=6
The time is h=1 m=46
